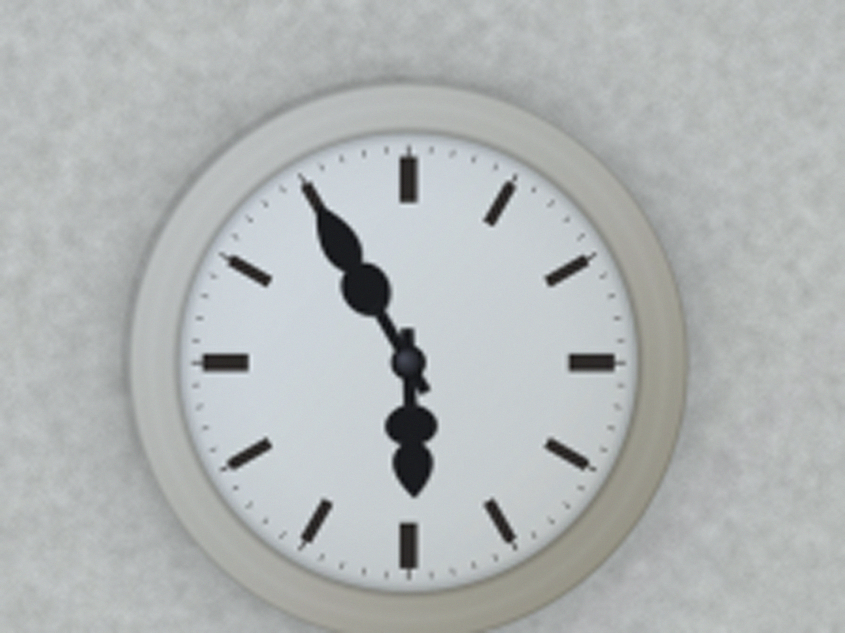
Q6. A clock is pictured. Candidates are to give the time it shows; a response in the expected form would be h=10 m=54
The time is h=5 m=55
